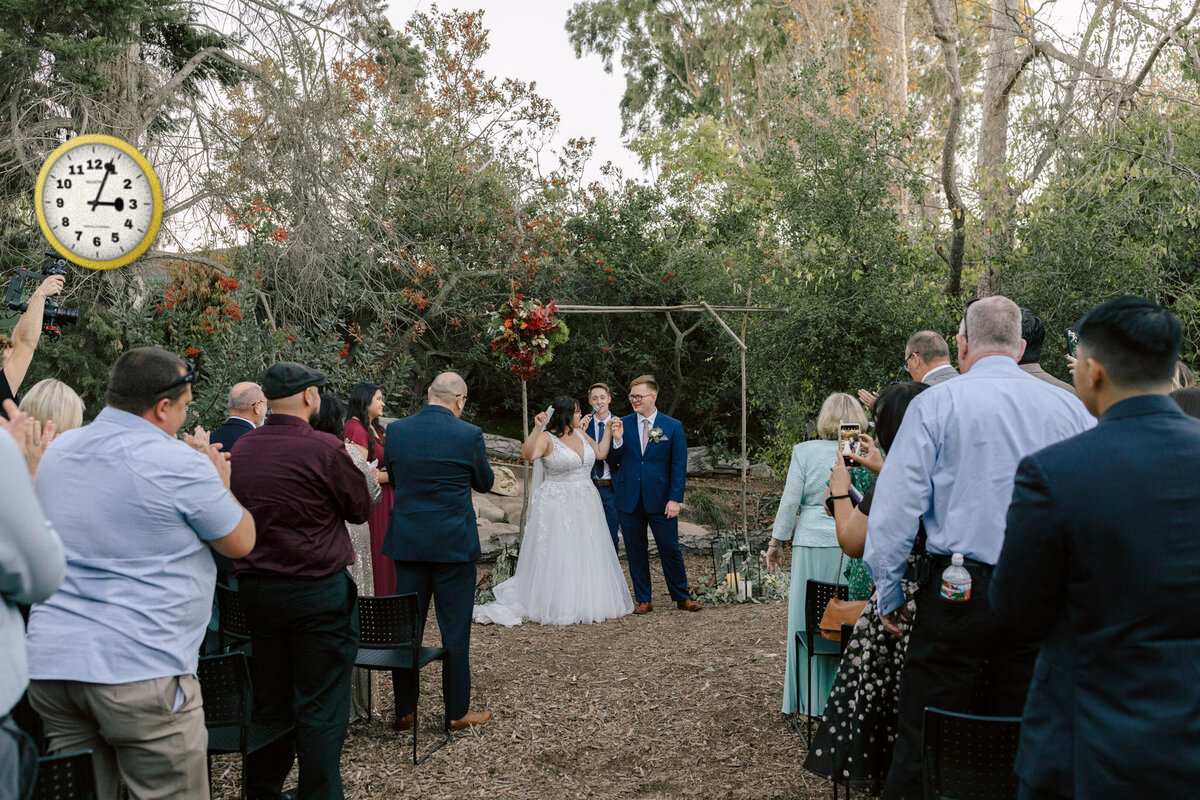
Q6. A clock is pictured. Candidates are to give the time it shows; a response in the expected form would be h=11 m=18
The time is h=3 m=4
